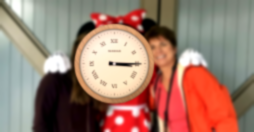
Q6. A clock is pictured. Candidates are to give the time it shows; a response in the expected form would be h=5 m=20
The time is h=3 m=15
